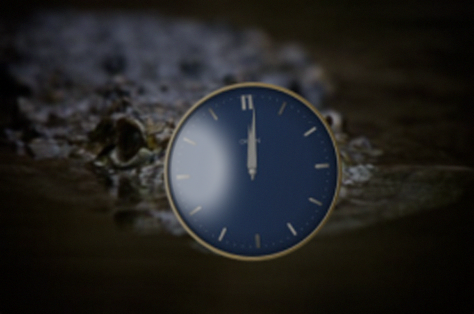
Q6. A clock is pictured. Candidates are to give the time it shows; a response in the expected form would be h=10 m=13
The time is h=12 m=1
